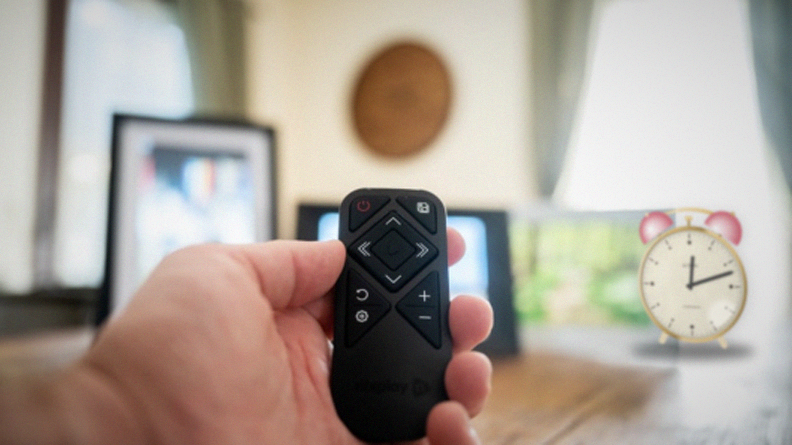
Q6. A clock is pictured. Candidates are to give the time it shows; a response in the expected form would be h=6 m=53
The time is h=12 m=12
